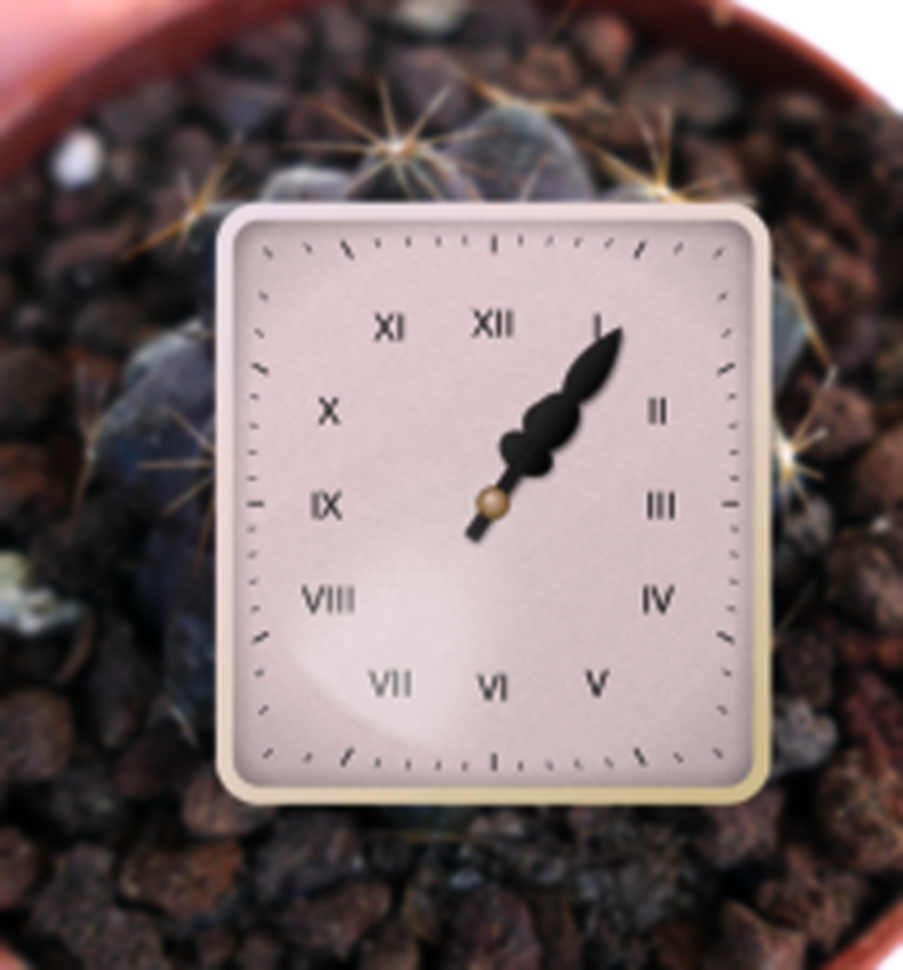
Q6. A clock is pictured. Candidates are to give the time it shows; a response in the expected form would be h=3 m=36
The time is h=1 m=6
